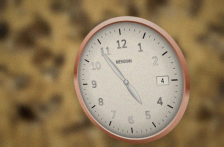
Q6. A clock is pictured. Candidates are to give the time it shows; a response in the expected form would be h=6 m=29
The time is h=4 m=54
